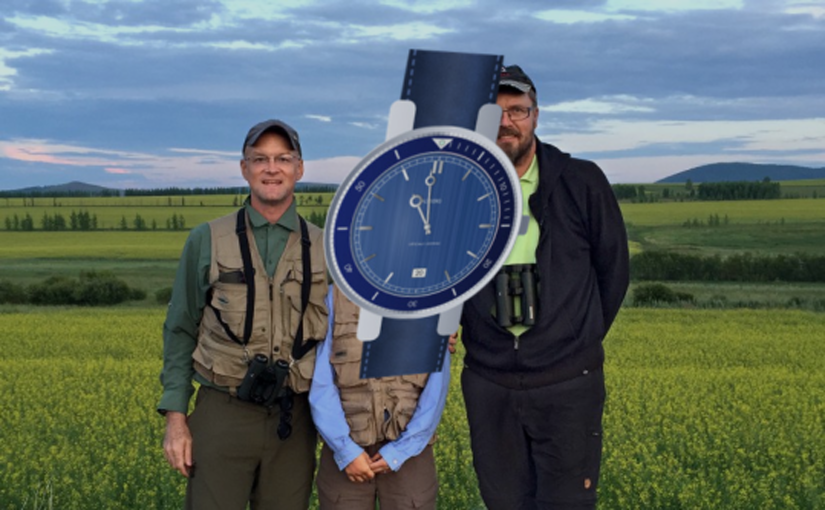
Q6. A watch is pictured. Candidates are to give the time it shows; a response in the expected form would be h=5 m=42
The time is h=10 m=59
